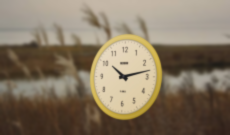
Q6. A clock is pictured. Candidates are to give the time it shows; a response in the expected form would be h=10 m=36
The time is h=10 m=13
